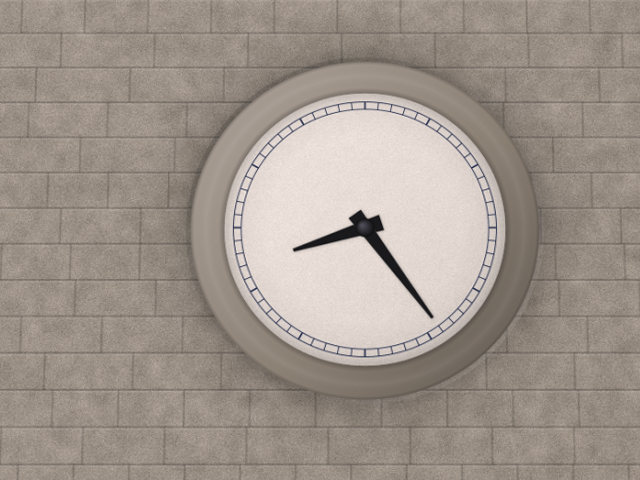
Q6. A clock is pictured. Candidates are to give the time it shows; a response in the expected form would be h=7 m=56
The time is h=8 m=24
